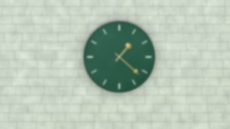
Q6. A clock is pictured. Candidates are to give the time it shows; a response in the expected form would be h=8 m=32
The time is h=1 m=22
